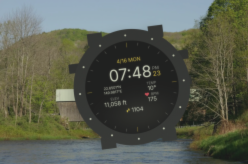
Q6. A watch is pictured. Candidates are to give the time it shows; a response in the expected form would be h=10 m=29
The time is h=7 m=48
